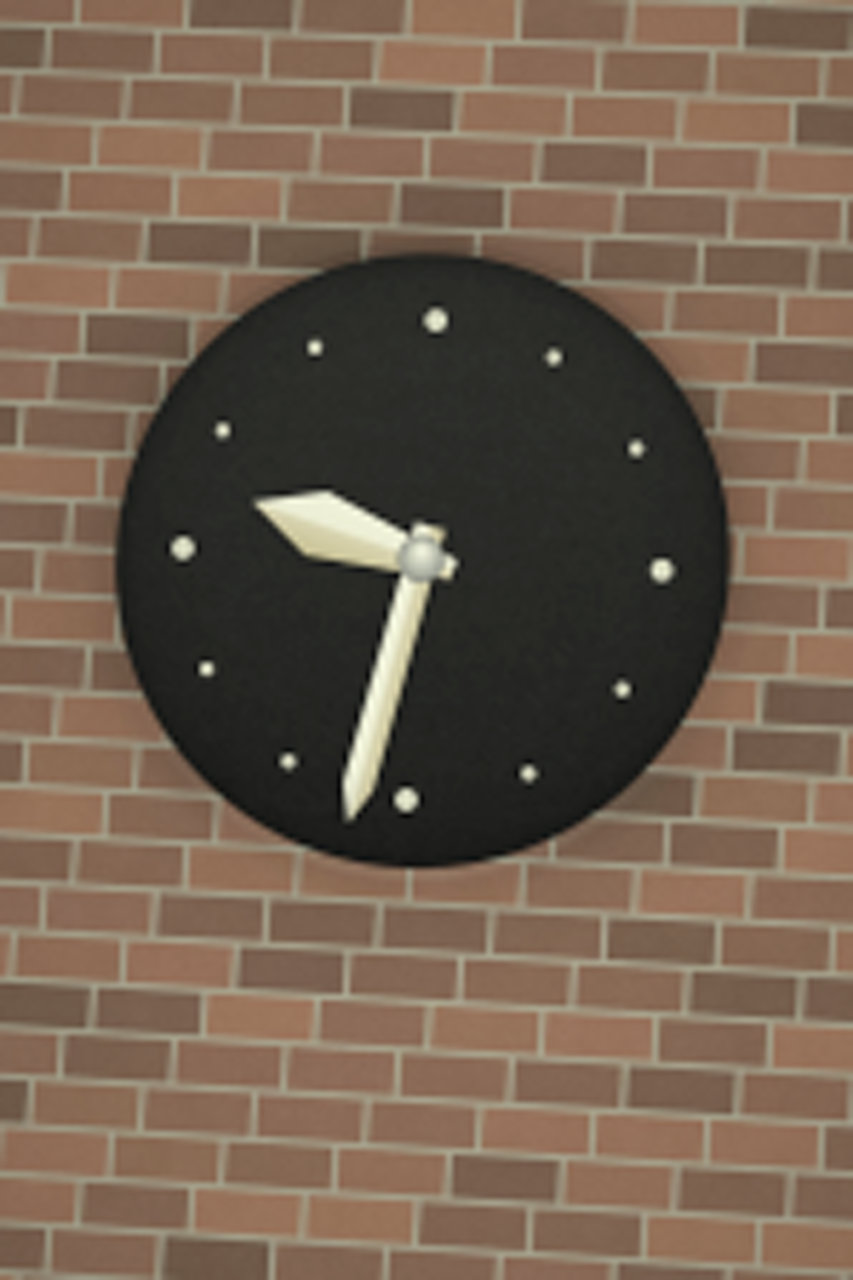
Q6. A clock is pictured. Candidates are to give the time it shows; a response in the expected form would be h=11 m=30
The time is h=9 m=32
